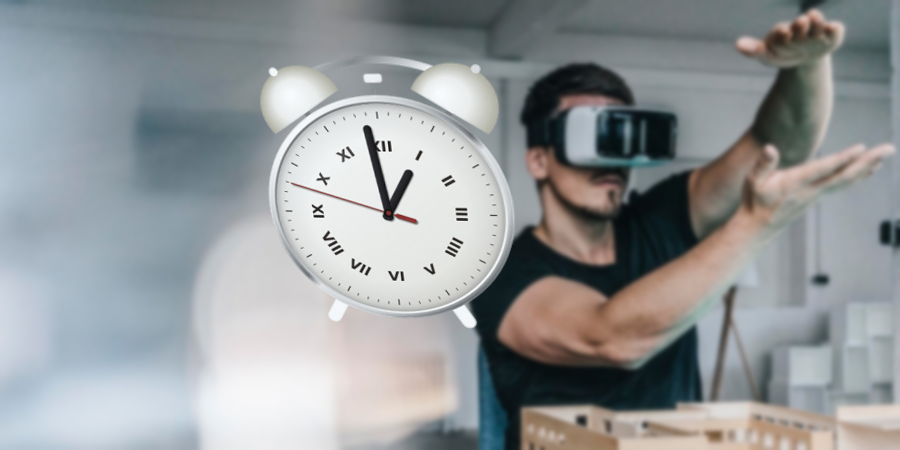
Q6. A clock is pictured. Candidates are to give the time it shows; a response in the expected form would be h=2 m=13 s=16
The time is h=12 m=58 s=48
